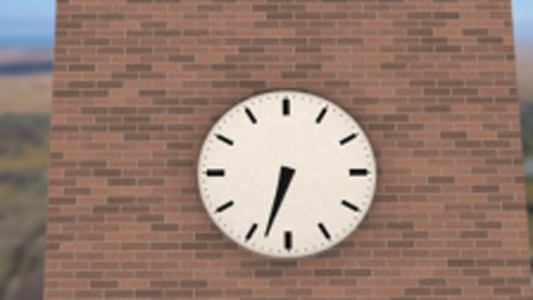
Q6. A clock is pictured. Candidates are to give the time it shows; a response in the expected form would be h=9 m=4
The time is h=6 m=33
